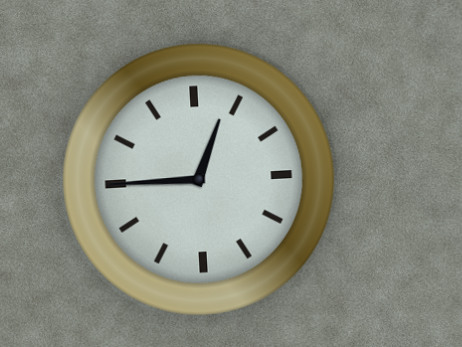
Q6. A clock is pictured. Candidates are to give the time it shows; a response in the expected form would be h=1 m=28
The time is h=12 m=45
